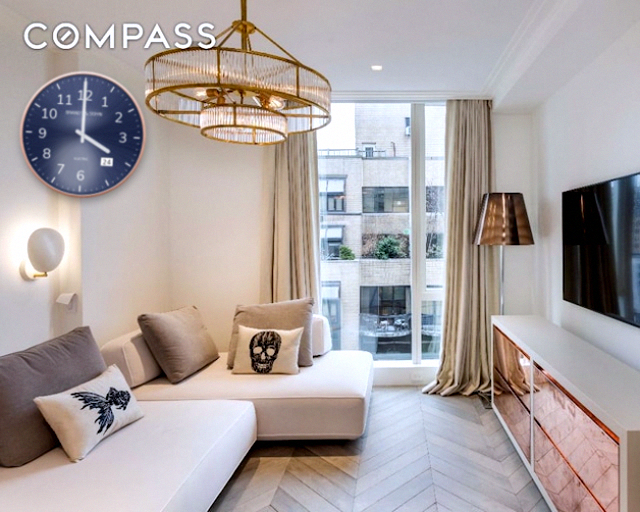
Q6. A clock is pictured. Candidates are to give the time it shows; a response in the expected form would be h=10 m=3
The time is h=4 m=0
